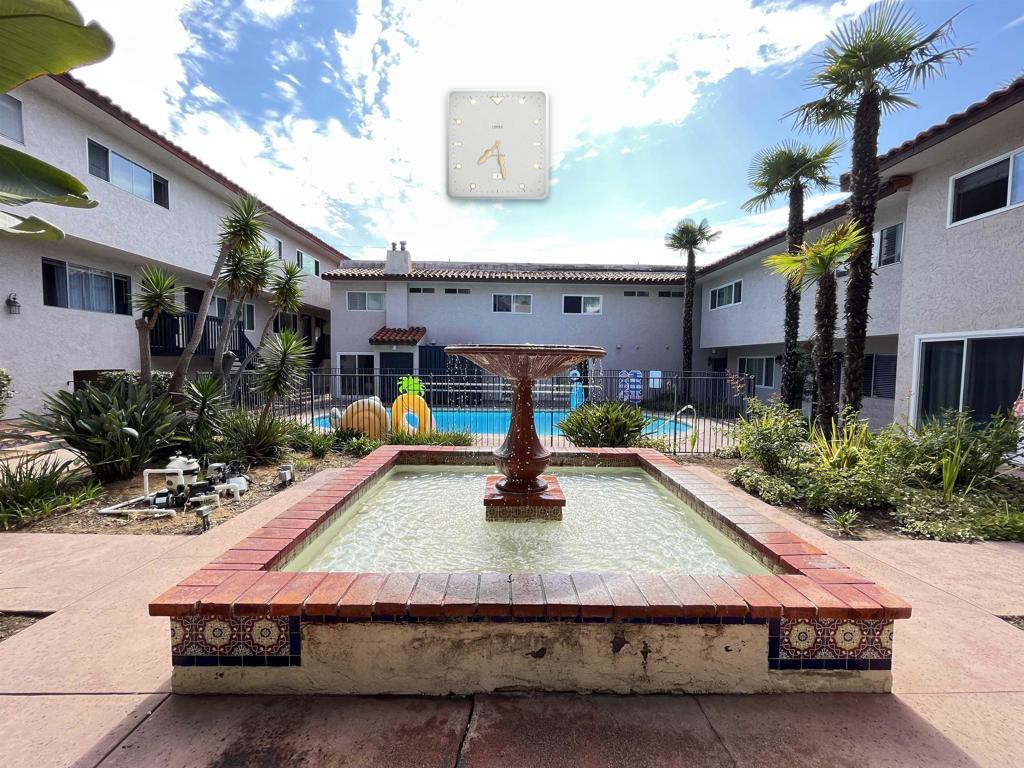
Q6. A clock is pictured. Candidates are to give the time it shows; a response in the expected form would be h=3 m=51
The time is h=7 m=28
